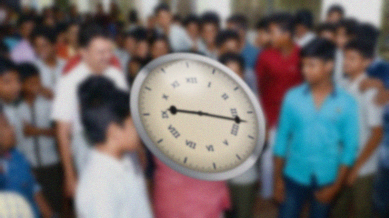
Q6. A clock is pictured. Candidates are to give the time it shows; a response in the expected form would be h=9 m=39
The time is h=9 m=17
